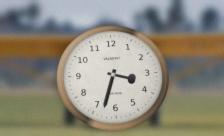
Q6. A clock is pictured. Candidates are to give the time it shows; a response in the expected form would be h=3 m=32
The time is h=3 m=33
